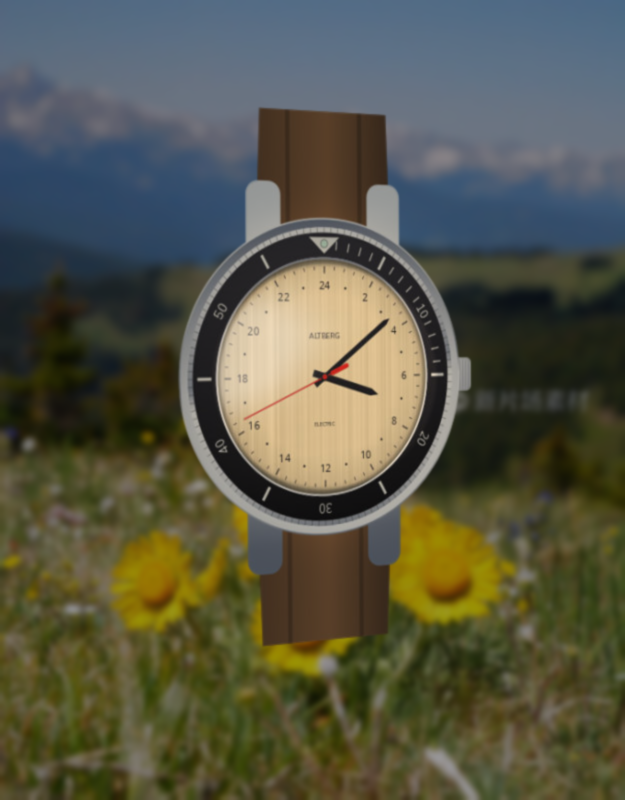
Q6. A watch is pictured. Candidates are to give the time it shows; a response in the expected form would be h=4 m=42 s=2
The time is h=7 m=8 s=41
